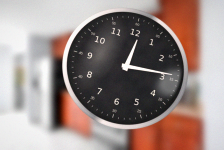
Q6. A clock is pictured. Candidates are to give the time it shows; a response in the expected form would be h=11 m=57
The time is h=12 m=14
